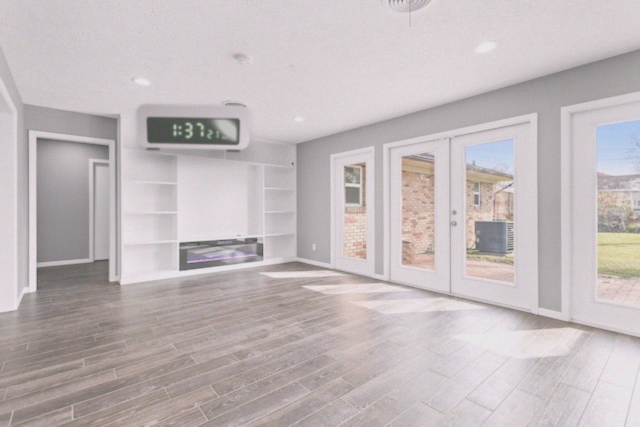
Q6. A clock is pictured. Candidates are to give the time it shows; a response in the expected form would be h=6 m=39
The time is h=1 m=37
